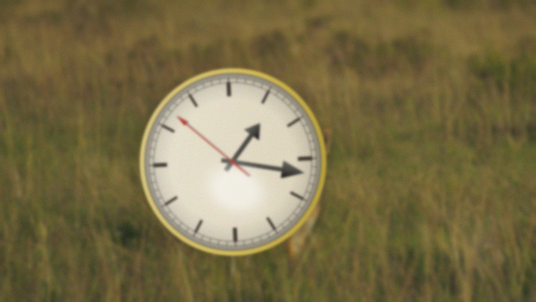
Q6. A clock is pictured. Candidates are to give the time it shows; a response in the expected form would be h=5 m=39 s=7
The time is h=1 m=16 s=52
